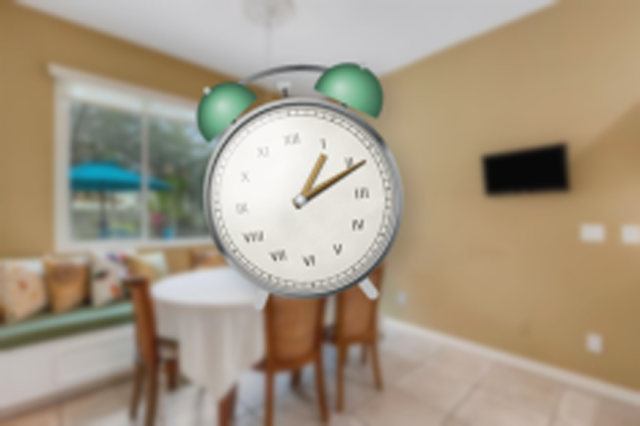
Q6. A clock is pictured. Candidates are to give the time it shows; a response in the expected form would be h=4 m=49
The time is h=1 m=11
